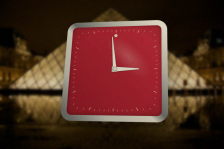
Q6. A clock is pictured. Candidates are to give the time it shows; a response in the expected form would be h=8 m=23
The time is h=2 m=59
